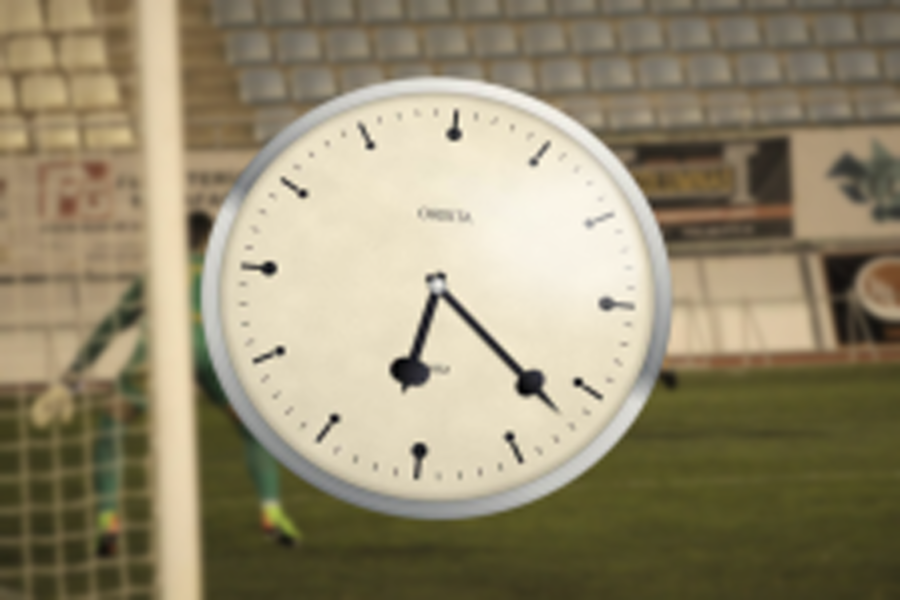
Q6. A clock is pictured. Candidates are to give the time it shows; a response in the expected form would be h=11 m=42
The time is h=6 m=22
